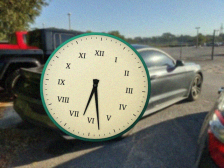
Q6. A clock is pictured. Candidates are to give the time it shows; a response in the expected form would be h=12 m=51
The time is h=6 m=28
